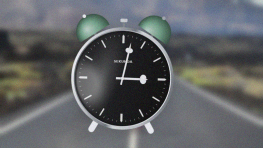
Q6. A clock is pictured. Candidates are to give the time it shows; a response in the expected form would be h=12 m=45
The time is h=3 m=2
